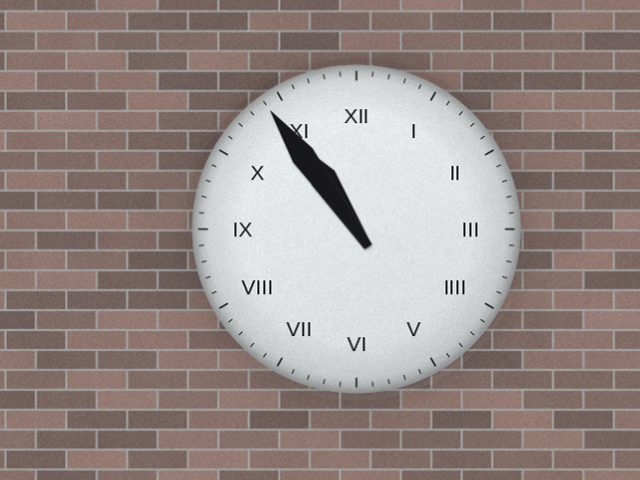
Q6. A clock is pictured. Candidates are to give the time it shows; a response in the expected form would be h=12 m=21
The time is h=10 m=54
